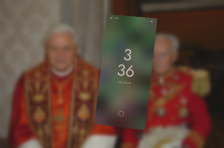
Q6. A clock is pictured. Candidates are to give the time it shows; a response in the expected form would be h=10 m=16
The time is h=3 m=36
